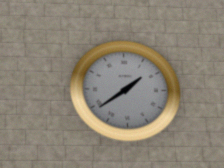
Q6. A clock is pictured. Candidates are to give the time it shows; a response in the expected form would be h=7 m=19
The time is h=1 m=39
